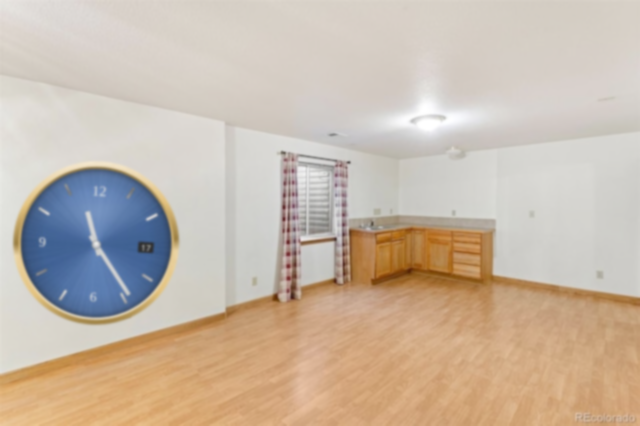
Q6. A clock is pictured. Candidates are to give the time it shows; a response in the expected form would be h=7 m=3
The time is h=11 m=24
